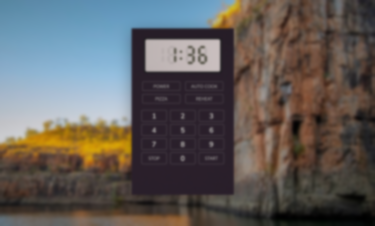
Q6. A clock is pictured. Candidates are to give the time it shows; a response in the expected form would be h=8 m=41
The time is h=1 m=36
